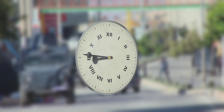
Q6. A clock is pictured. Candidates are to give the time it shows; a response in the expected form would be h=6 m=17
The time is h=8 m=46
